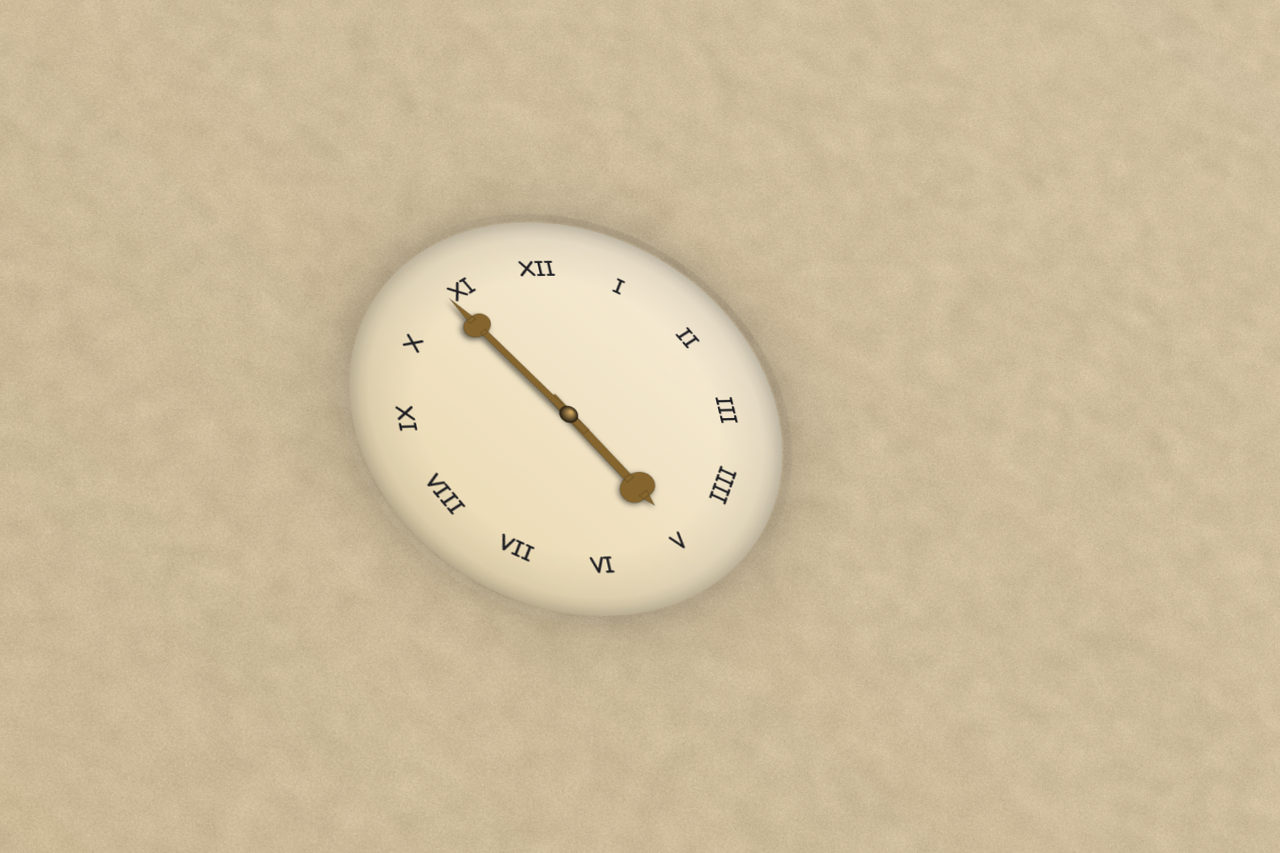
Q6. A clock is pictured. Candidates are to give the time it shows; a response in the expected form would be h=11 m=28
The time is h=4 m=54
